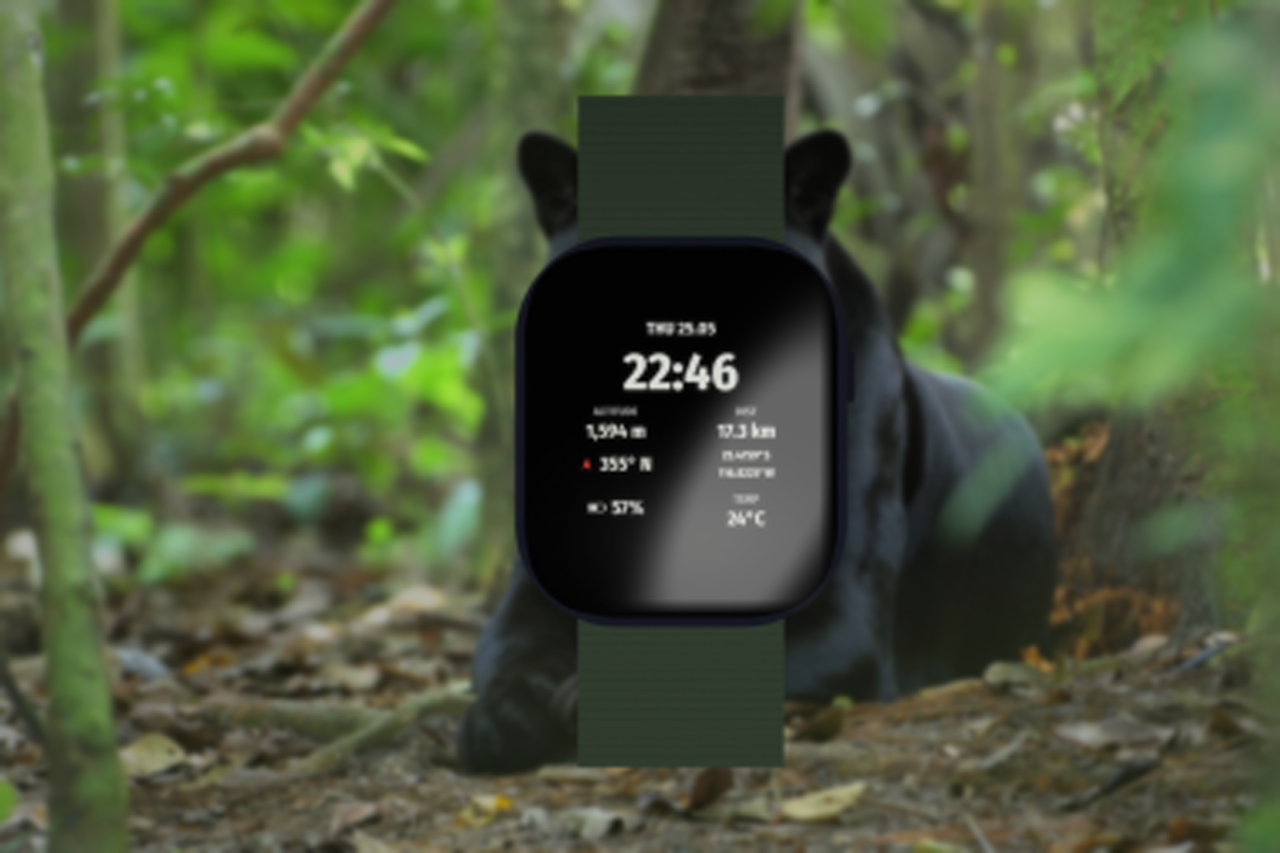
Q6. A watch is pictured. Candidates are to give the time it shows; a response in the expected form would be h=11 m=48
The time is h=22 m=46
